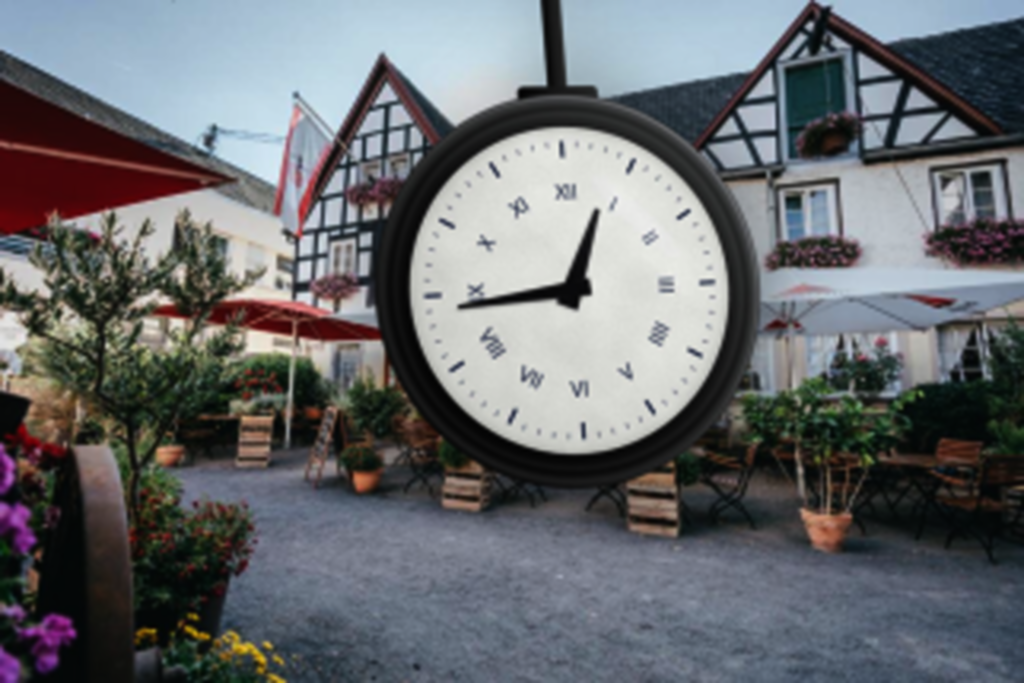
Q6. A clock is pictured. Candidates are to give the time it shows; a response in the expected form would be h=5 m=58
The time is h=12 m=44
